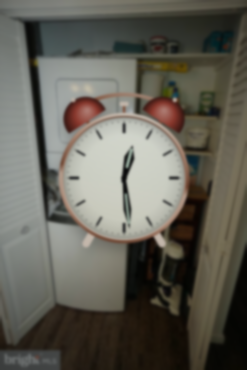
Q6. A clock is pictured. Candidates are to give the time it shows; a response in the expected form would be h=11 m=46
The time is h=12 m=29
